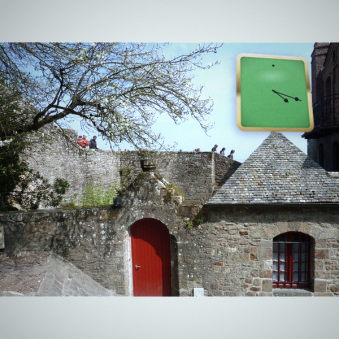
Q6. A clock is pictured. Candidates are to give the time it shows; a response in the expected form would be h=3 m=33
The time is h=4 m=18
